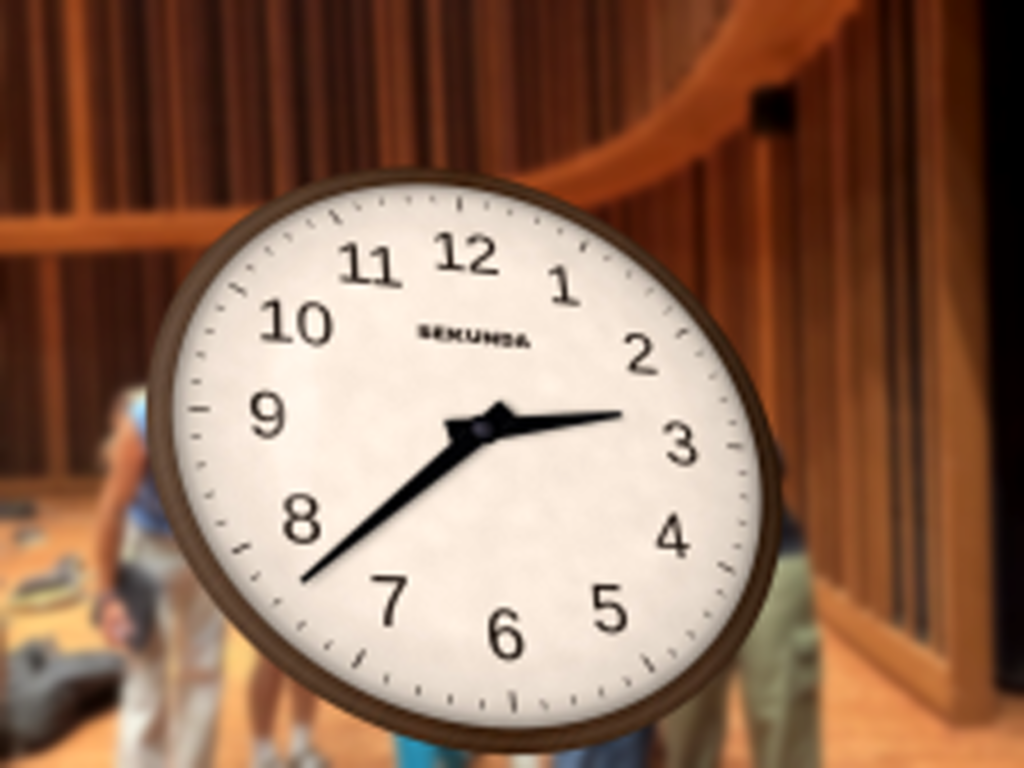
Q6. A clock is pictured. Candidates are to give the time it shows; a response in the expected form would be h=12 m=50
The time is h=2 m=38
